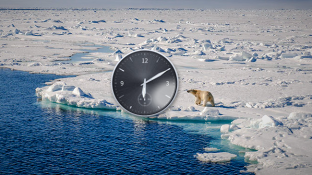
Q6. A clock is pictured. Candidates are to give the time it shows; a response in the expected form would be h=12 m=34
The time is h=6 m=10
